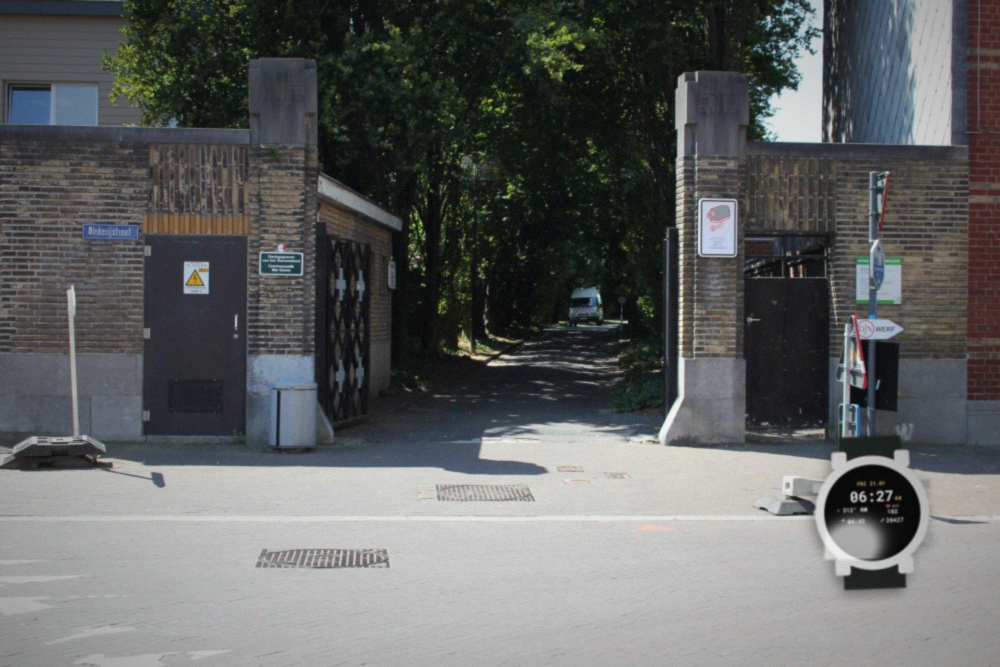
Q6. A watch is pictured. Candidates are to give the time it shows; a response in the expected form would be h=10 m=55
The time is h=6 m=27
